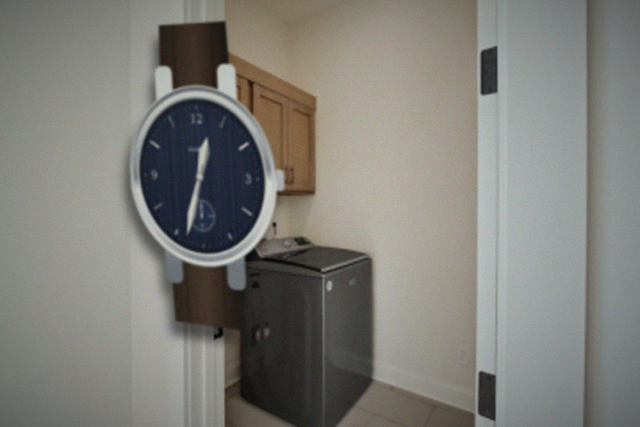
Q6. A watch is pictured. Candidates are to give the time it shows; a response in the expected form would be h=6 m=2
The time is h=12 m=33
